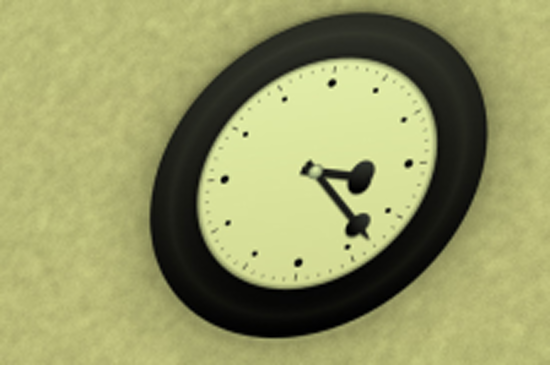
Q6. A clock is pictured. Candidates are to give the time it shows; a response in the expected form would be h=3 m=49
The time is h=3 m=23
